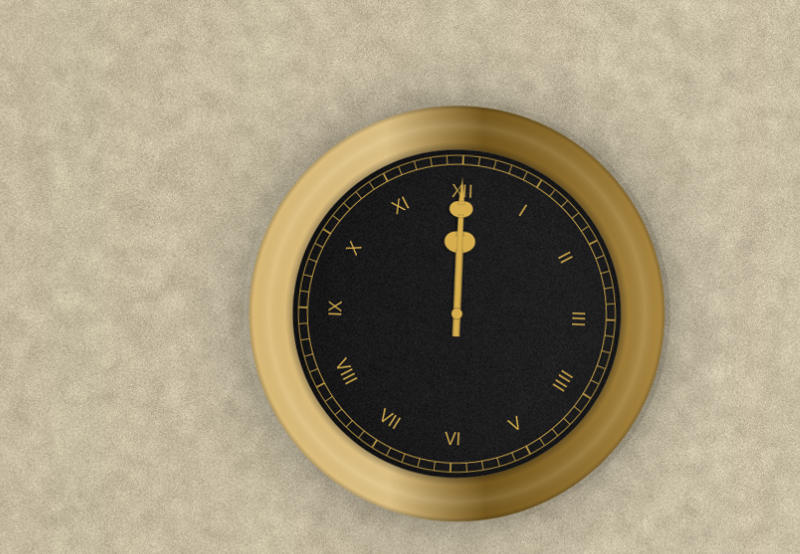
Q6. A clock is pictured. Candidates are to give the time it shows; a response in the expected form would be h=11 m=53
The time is h=12 m=0
